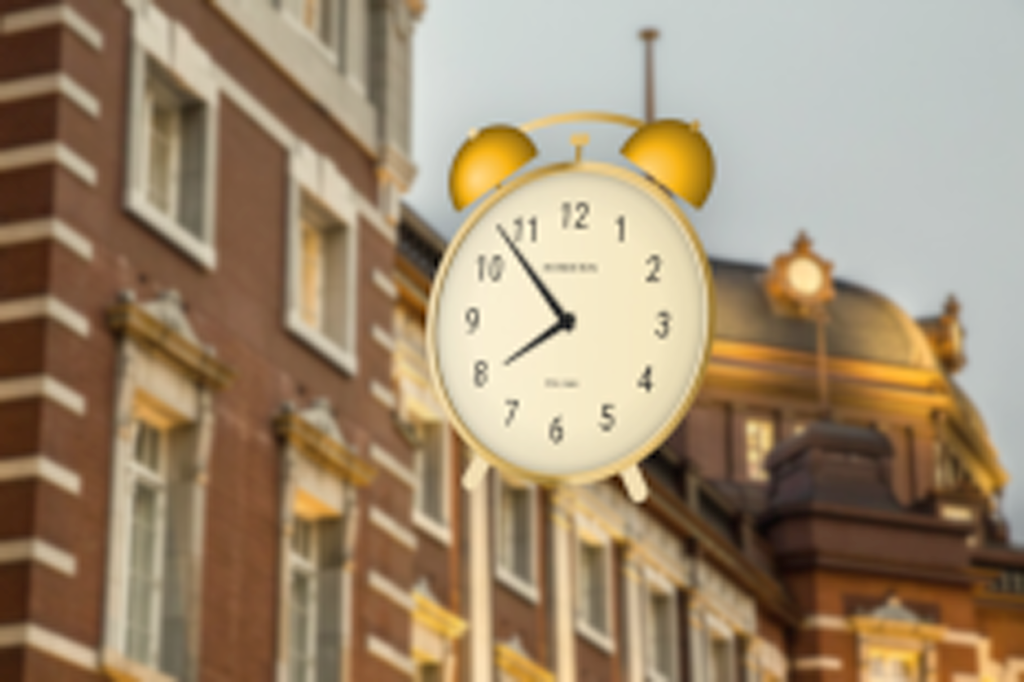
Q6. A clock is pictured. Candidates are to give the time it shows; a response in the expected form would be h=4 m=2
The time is h=7 m=53
